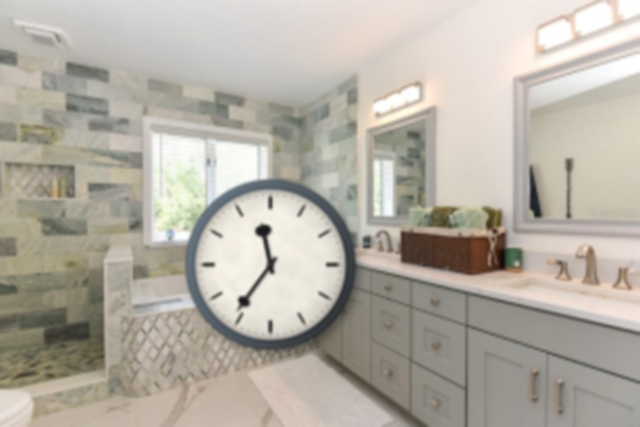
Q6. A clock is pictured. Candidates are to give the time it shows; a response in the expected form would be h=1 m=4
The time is h=11 m=36
